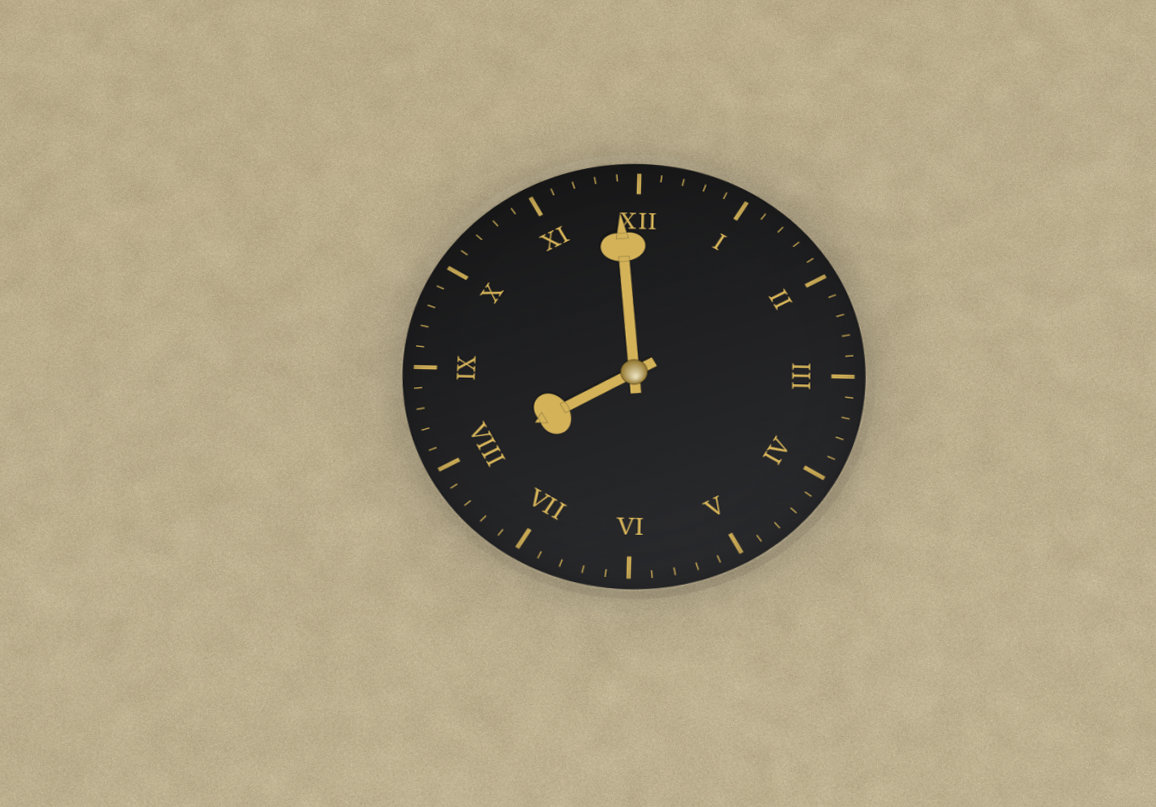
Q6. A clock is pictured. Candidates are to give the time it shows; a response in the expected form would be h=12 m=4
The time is h=7 m=59
